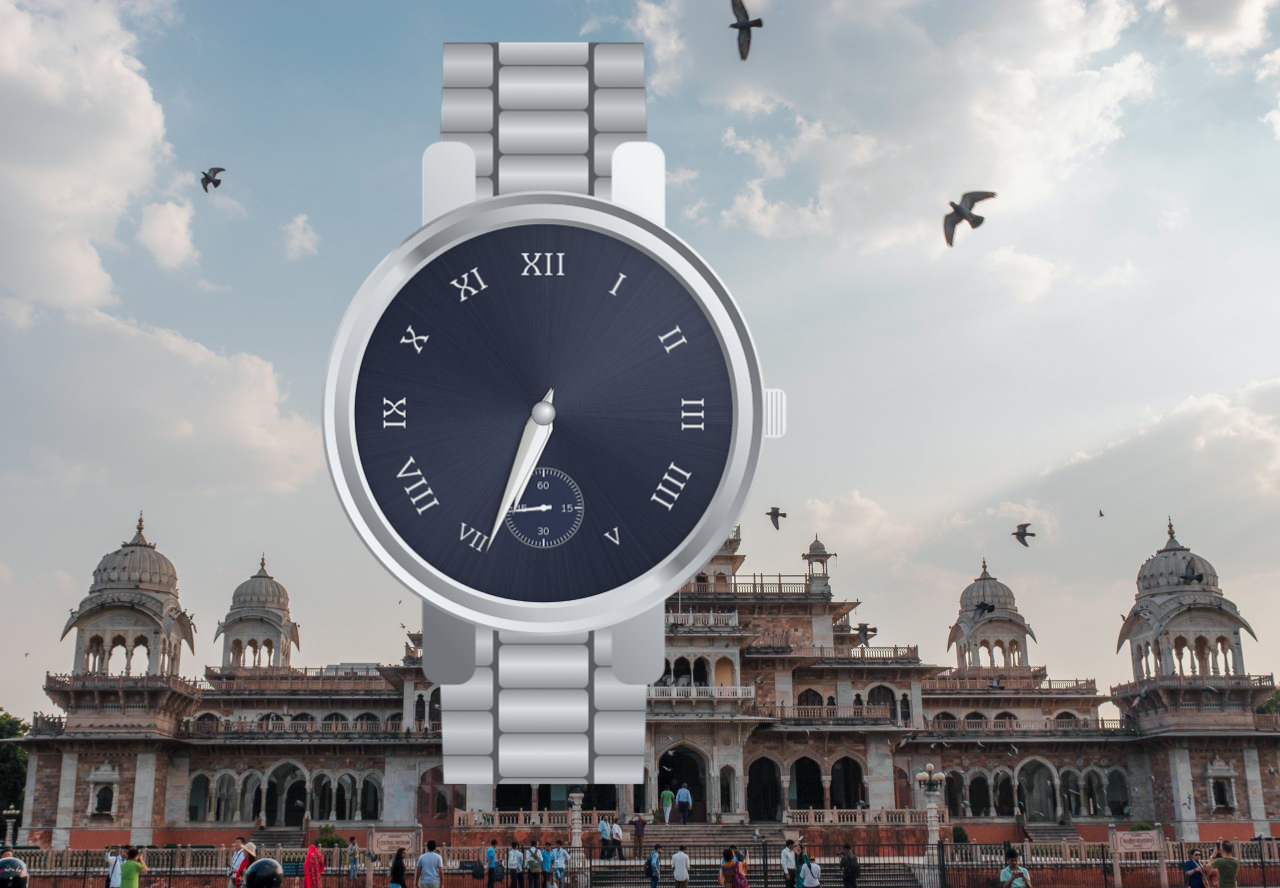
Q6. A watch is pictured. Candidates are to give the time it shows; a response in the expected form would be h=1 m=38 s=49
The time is h=6 m=33 s=44
